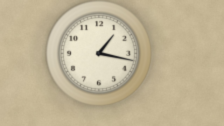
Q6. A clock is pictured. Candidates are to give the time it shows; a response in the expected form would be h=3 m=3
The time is h=1 m=17
